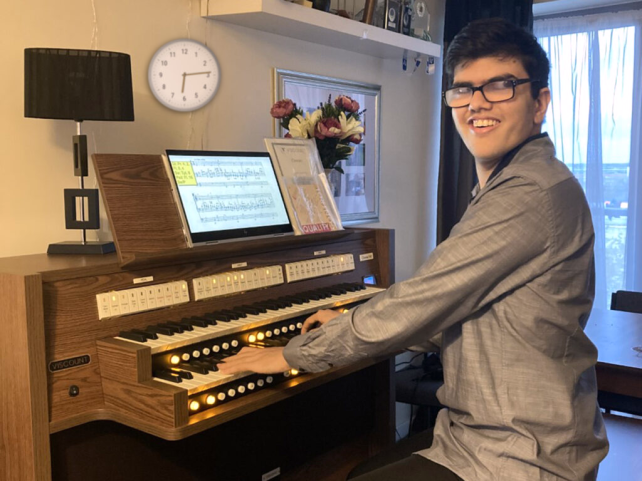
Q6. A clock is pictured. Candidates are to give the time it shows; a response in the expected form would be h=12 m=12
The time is h=6 m=14
